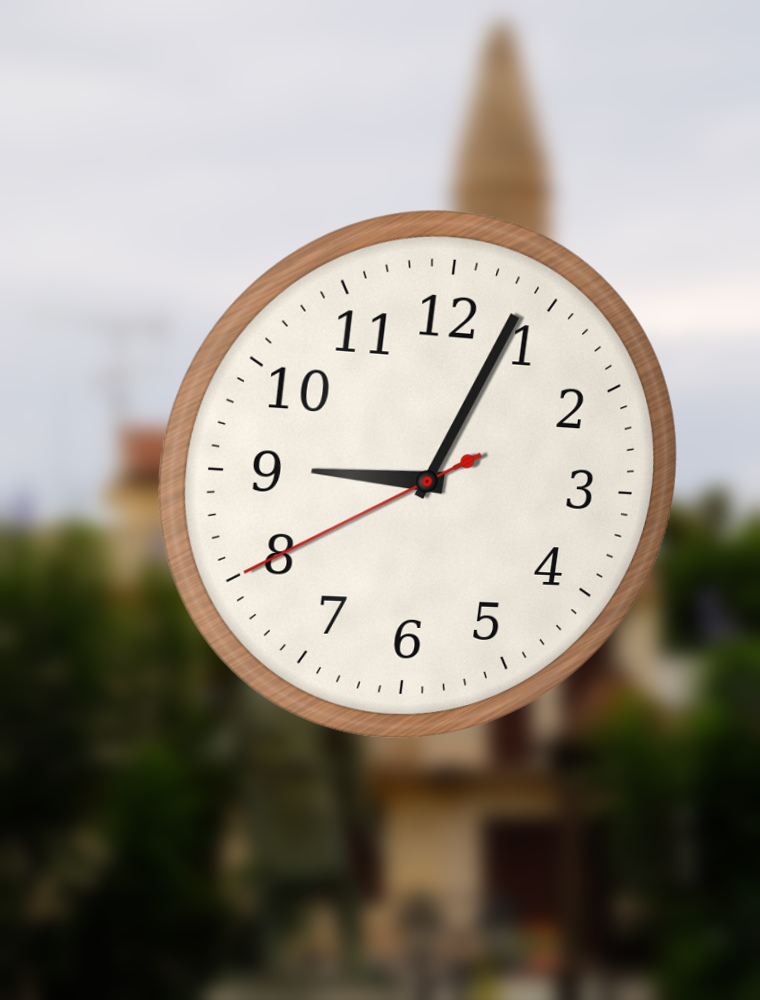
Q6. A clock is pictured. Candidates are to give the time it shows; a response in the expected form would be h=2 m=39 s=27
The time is h=9 m=3 s=40
